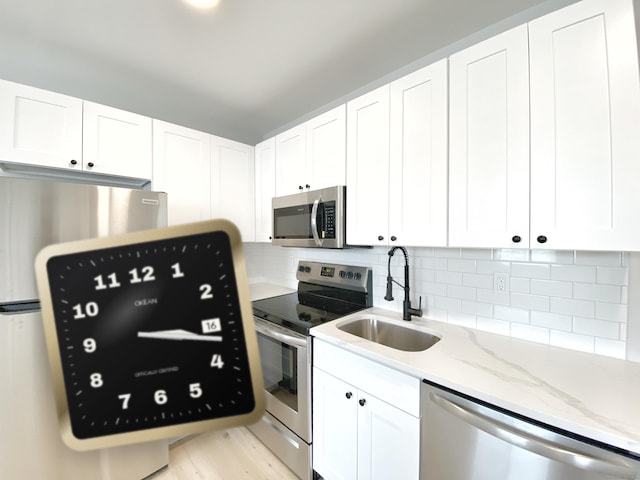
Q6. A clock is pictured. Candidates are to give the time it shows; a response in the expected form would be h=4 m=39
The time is h=3 m=17
